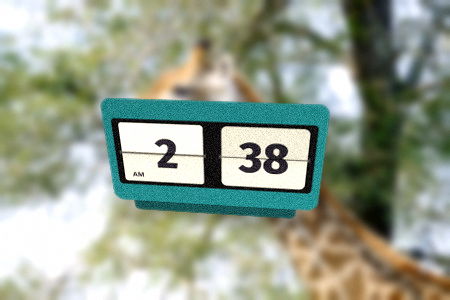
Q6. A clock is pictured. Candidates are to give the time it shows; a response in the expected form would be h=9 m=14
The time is h=2 m=38
